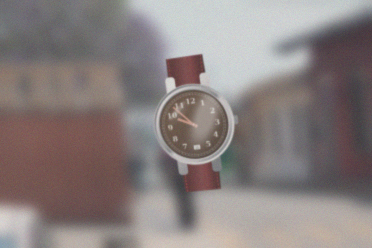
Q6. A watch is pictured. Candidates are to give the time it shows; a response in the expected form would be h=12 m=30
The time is h=9 m=53
